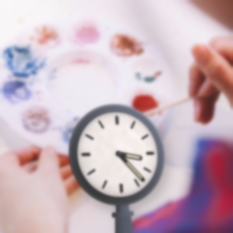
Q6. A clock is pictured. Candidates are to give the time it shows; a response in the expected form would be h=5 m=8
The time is h=3 m=23
